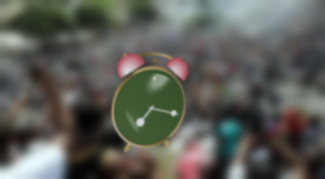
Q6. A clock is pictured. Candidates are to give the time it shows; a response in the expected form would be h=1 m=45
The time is h=7 m=17
